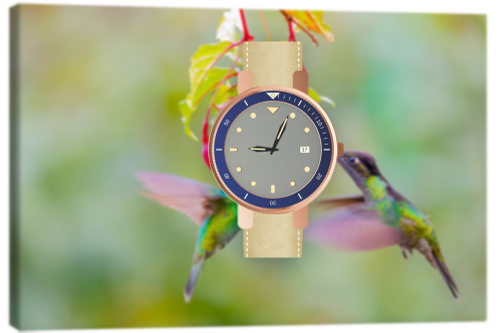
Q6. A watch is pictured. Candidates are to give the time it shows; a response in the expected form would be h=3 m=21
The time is h=9 m=4
